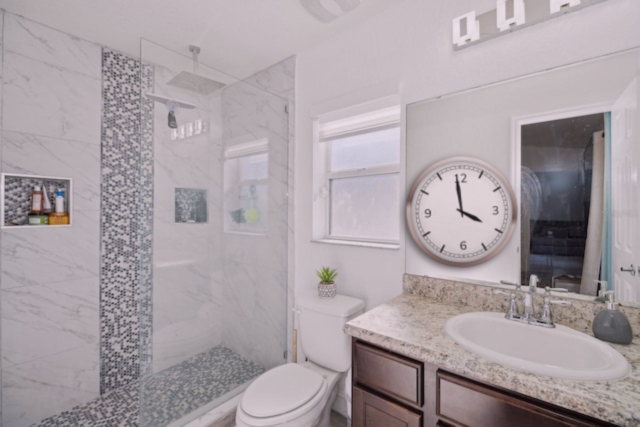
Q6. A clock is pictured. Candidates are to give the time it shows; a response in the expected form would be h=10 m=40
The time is h=3 m=59
